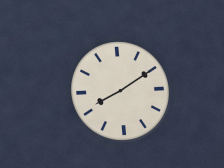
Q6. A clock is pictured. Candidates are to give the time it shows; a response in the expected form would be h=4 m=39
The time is h=8 m=10
